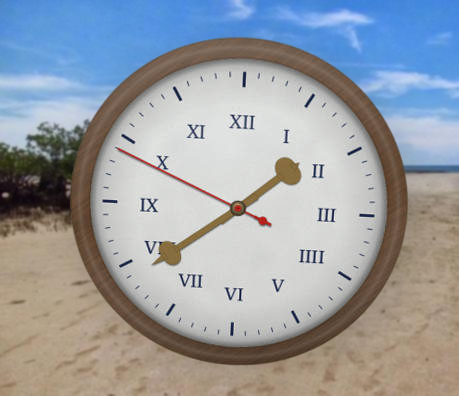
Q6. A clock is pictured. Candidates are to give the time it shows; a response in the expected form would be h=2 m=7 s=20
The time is h=1 m=38 s=49
